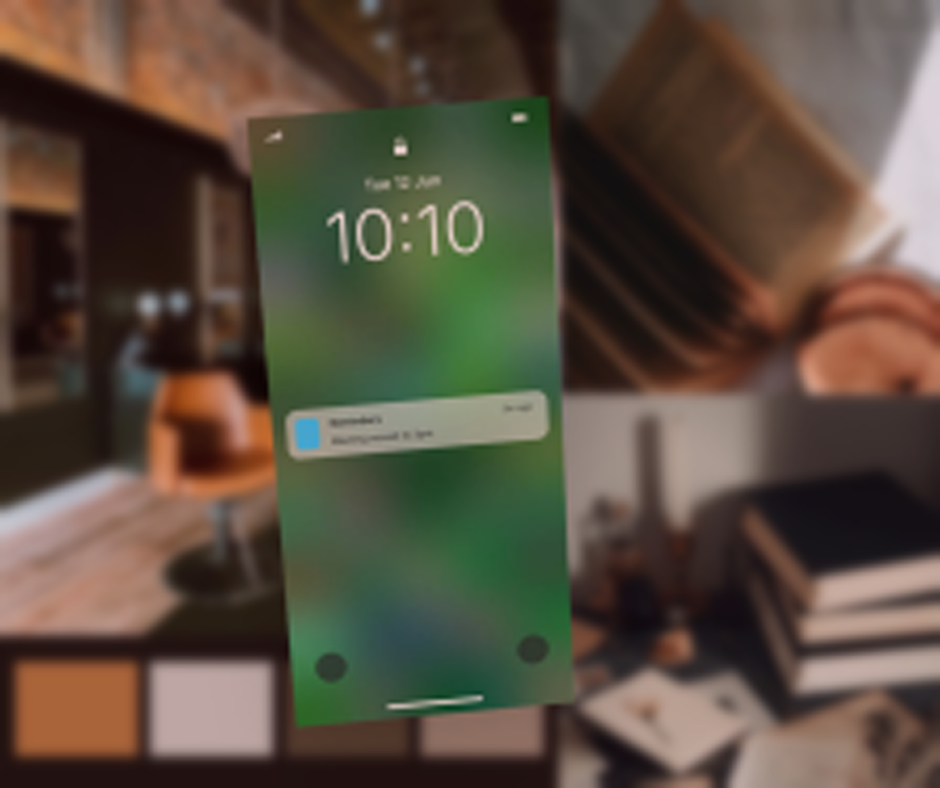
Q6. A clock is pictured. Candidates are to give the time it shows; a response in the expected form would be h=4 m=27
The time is h=10 m=10
